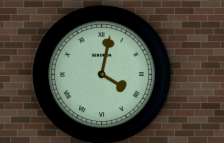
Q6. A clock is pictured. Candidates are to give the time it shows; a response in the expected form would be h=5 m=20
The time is h=4 m=2
